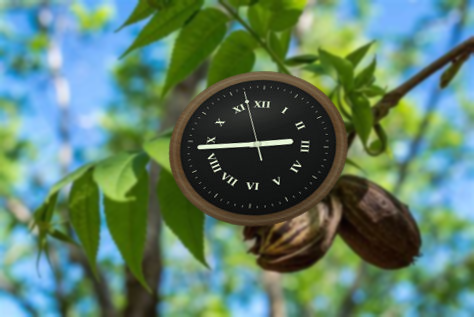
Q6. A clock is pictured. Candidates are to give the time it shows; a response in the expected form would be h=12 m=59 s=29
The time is h=2 m=43 s=57
